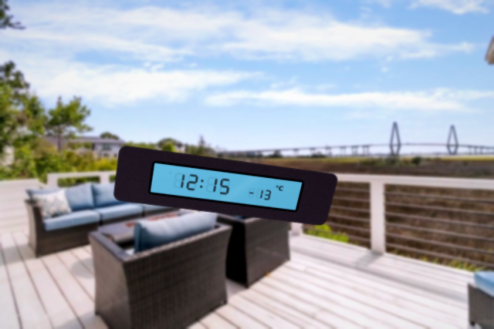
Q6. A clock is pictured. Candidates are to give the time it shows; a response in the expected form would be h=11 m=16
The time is h=12 m=15
